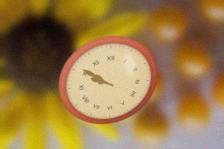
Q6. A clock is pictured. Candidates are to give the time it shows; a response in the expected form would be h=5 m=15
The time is h=9 m=51
